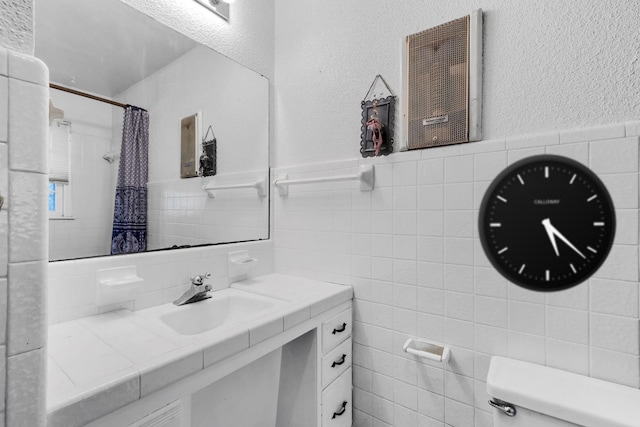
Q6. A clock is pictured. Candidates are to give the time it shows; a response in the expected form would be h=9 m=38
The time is h=5 m=22
